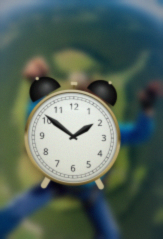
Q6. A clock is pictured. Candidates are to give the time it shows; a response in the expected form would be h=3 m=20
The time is h=1 m=51
